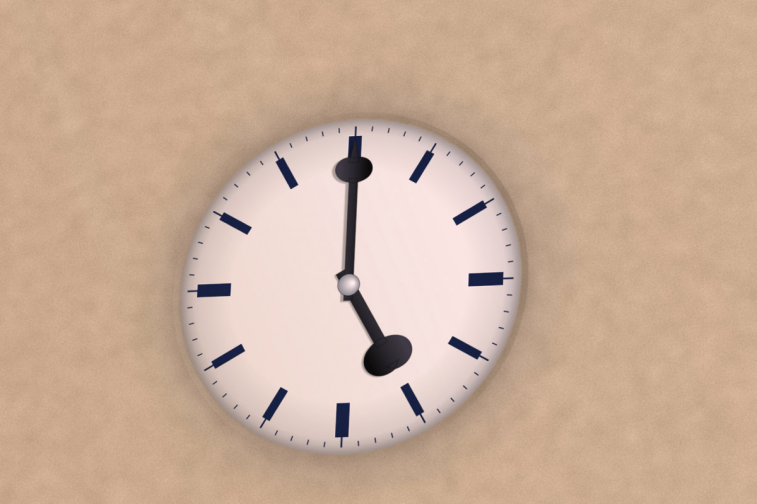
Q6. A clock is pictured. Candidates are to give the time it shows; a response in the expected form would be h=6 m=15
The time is h=5 m=0
